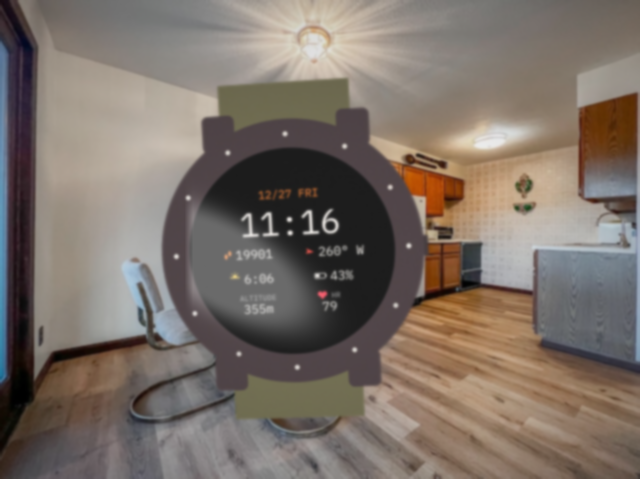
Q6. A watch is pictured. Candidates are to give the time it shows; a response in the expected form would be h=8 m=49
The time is h=11 m=16
